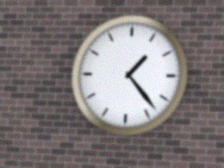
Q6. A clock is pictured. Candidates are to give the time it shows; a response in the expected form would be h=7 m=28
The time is h=1 m=23
